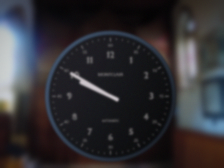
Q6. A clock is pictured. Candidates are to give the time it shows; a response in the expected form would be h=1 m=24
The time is h=9 m=50
